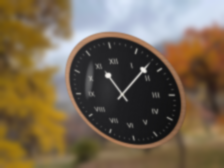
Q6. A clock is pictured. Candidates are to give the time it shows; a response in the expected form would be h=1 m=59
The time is h=11 m=8
